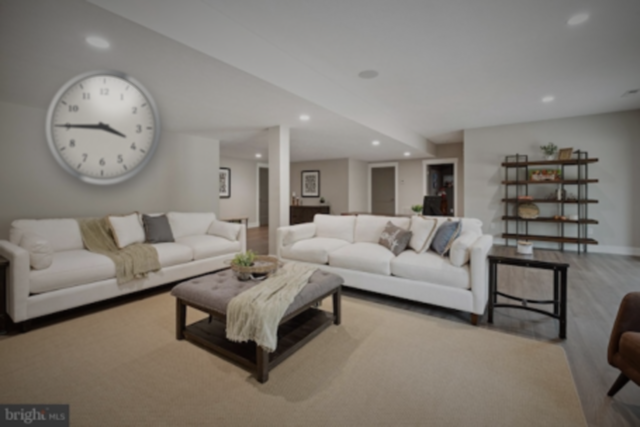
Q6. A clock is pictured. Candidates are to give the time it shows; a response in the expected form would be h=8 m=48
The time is h=3 m=45
